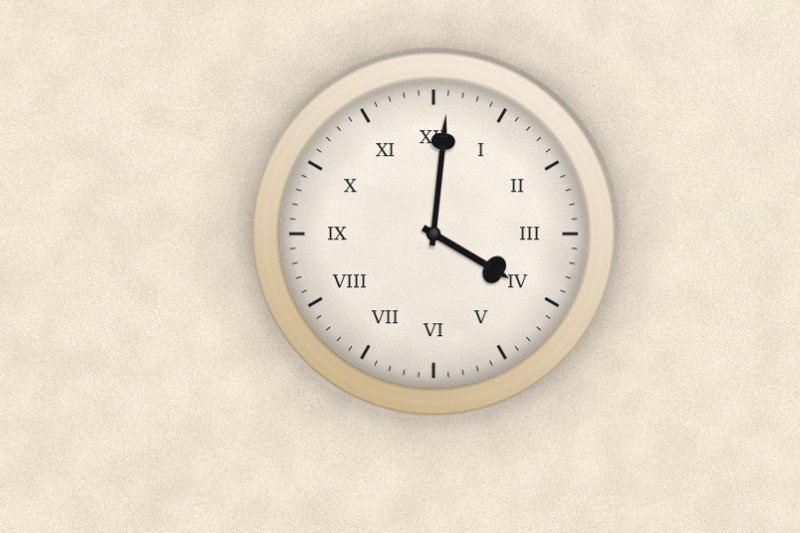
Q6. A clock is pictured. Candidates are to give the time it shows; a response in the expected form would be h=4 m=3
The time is h=4 m=1
